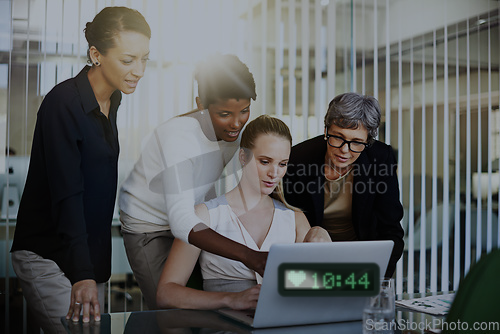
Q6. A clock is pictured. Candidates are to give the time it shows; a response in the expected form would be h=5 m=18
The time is h=10 m=44
